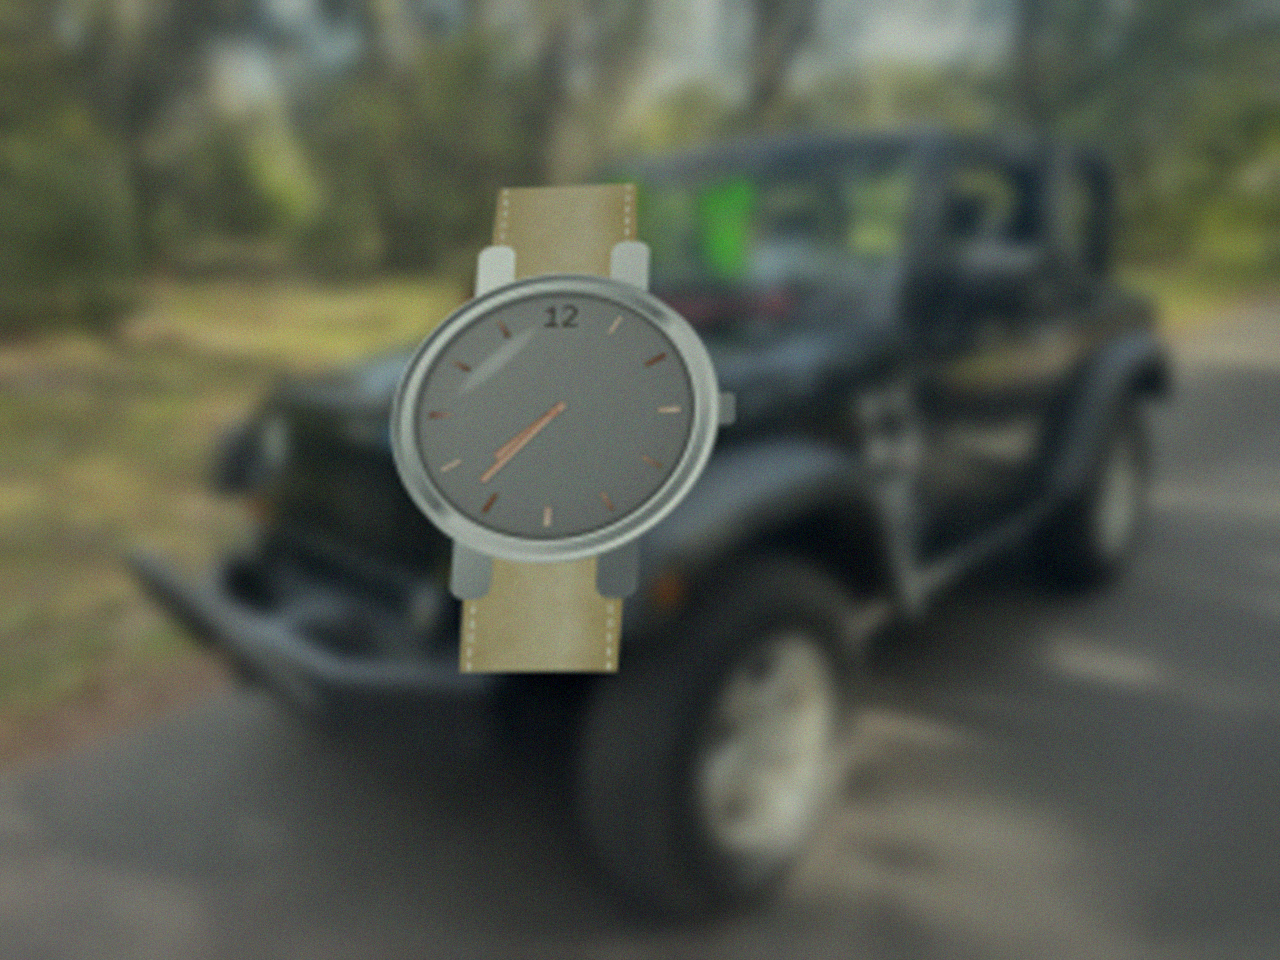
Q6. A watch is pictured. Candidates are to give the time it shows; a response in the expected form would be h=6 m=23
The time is h=7 m=37
